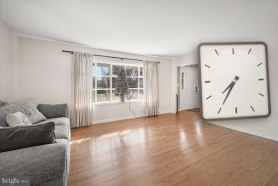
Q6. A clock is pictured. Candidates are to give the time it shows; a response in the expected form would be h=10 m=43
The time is h=7 m=35
